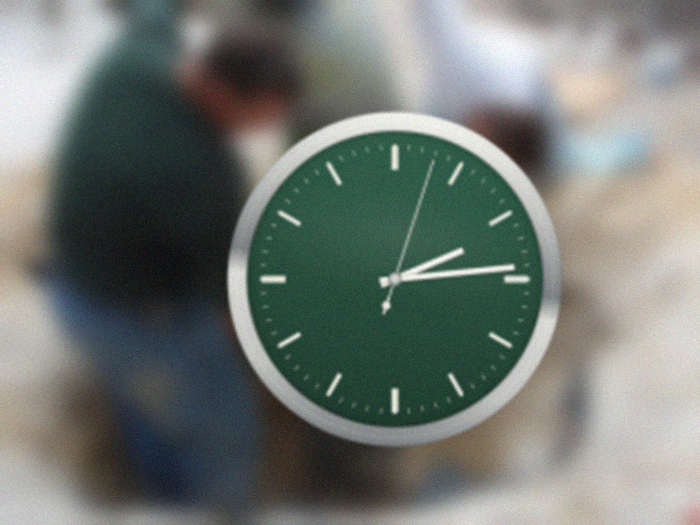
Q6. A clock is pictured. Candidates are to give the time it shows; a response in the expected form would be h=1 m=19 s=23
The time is h=2 m=14 s=3
